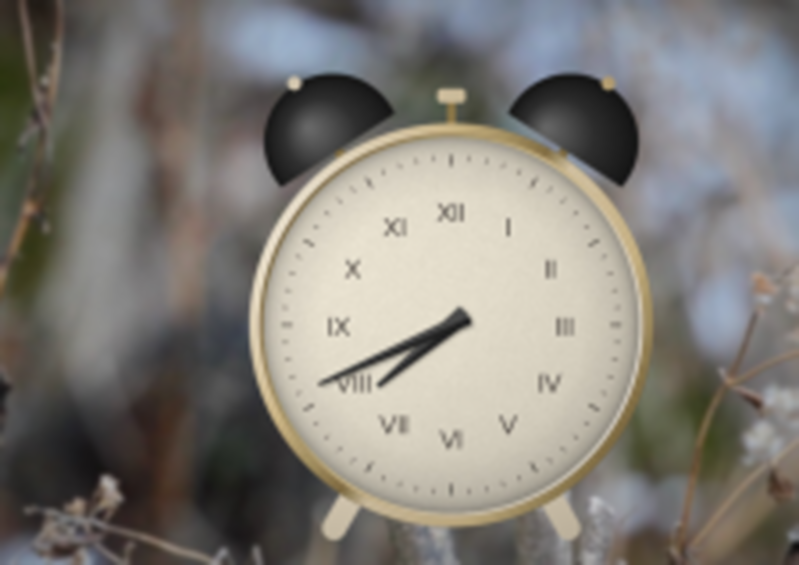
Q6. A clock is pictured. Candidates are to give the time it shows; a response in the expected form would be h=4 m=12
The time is h=7 m=41
